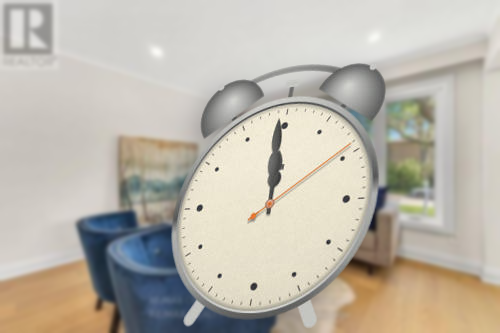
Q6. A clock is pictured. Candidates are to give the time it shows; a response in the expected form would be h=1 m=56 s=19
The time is h=11 m=59 s=9
